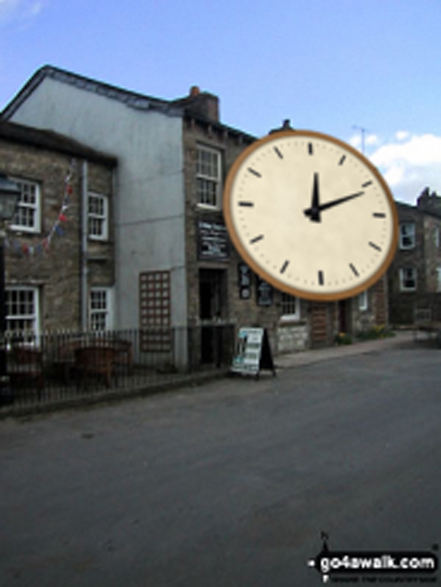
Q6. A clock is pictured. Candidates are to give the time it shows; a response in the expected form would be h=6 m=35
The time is h=12 m=11
